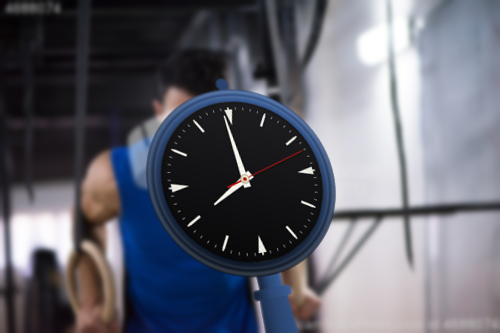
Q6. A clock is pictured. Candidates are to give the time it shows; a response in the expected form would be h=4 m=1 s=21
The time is h=7 m=59 s=12
